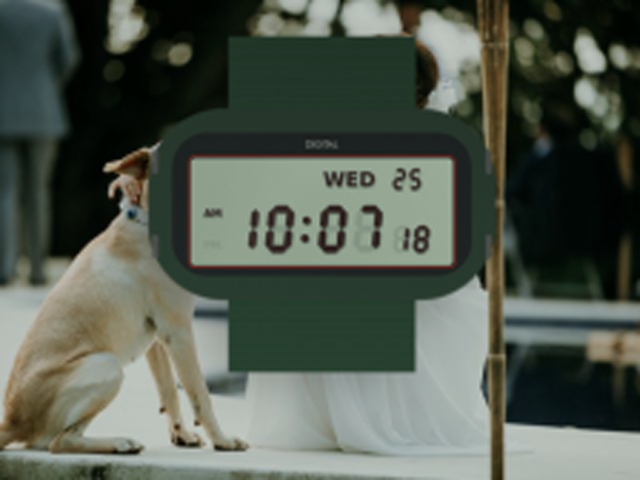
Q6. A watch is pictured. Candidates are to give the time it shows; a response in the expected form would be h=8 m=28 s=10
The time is h=10 m=7 s=18
